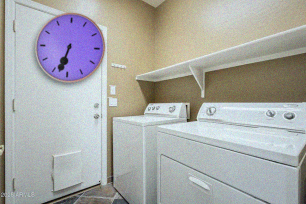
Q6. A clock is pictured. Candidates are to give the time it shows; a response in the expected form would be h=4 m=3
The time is h=6 m=33
